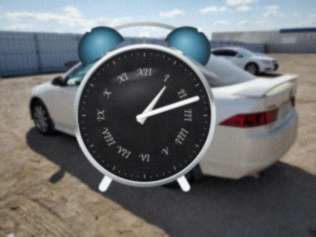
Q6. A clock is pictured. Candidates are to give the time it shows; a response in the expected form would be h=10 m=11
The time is h=1 m=12
